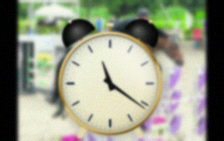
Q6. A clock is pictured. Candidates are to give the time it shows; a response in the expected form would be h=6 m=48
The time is h=11 m=21
